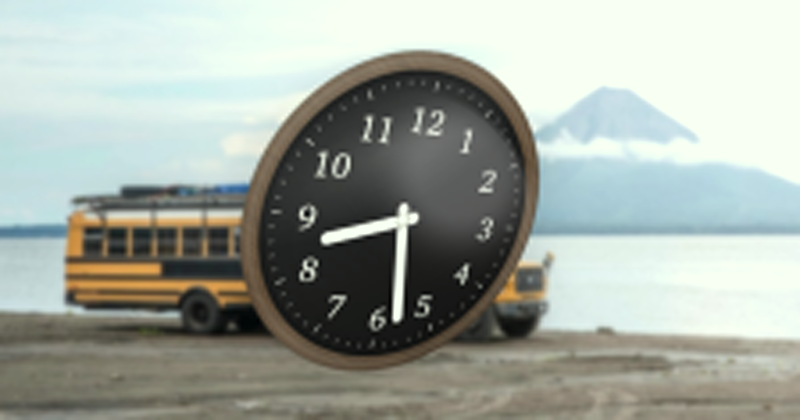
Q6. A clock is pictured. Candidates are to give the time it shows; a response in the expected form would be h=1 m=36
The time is h=8 m=28
